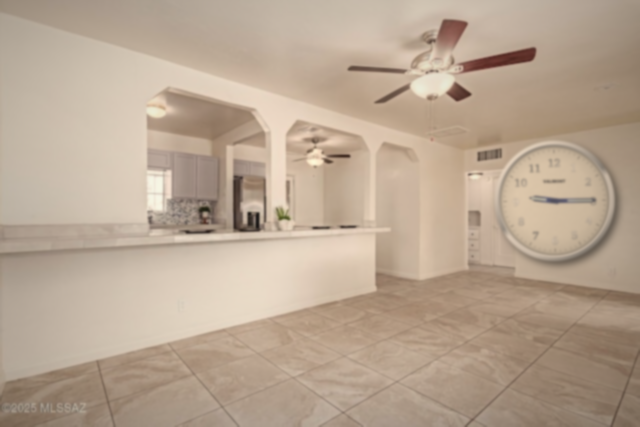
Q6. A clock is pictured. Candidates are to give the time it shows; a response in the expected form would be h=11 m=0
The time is h=9 m=15
